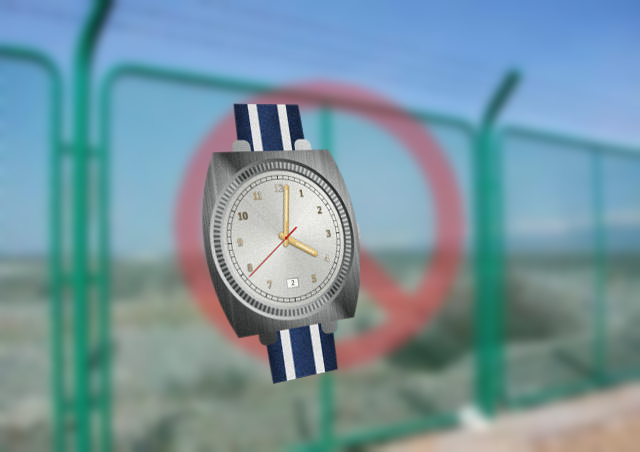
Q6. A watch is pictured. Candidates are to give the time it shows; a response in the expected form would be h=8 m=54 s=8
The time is h=4 m=1 s=39
